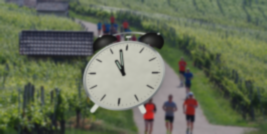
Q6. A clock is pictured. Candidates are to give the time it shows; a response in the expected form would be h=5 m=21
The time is h=10 m=58
